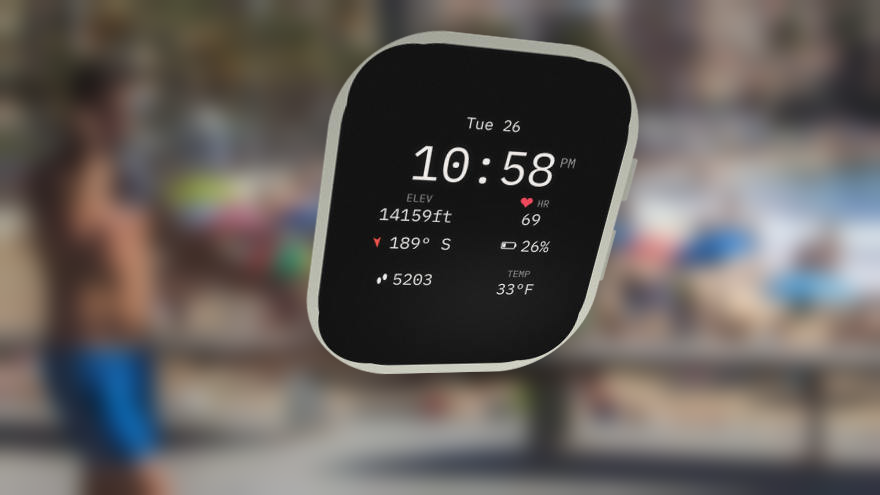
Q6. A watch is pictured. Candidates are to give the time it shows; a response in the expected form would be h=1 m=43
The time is h=10 m=58
